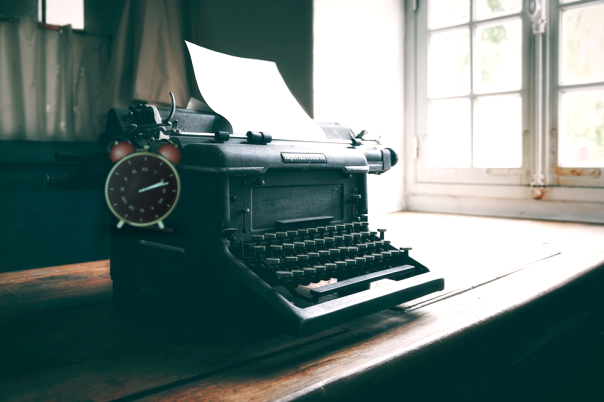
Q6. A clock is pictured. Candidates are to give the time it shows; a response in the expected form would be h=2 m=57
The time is h=2 m=12
